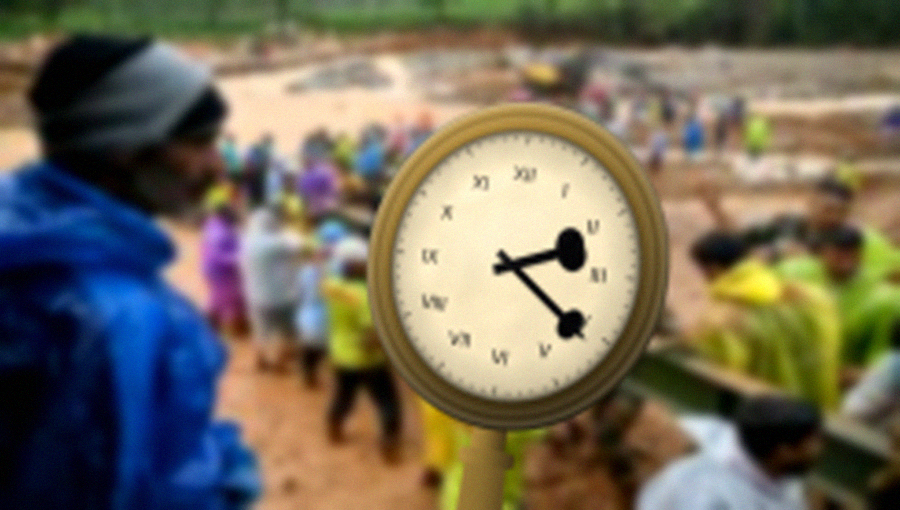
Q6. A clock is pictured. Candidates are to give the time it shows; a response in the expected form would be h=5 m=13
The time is h=2 m=21
